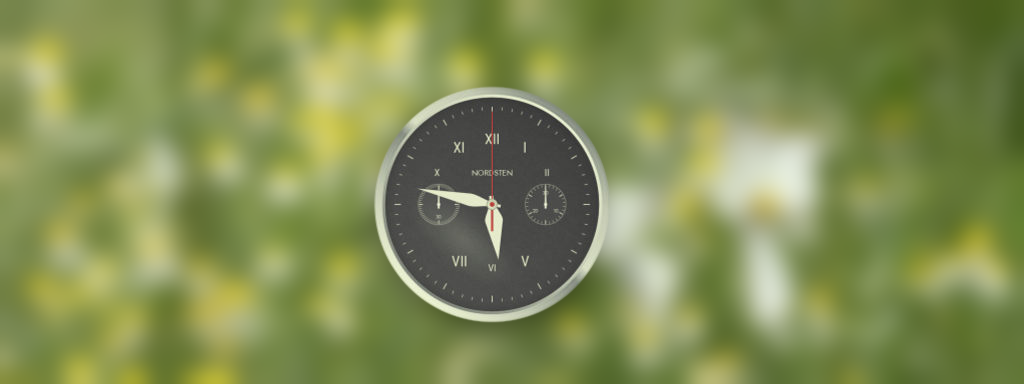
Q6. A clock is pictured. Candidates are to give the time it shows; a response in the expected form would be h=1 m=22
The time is h=5 m=47
